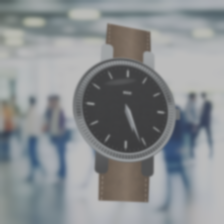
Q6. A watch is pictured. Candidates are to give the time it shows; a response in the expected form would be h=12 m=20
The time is h=5 m=26
